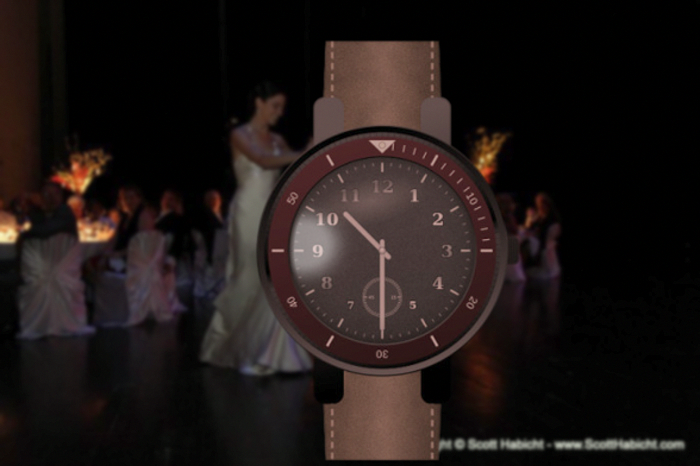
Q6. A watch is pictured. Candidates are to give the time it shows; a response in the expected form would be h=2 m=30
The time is h=10 m=30
